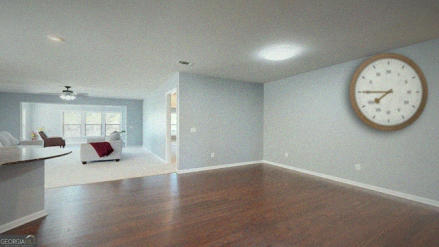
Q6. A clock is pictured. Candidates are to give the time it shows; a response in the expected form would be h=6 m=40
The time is h=7 m=45
